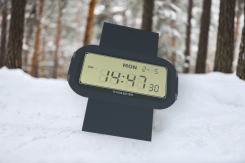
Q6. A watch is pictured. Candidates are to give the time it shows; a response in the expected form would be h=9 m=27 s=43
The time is h=14 m=47 s=30
